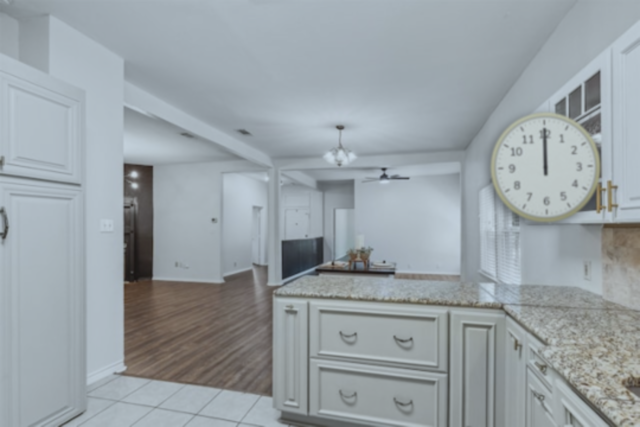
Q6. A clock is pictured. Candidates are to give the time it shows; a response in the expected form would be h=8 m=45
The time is h=12 m=0
